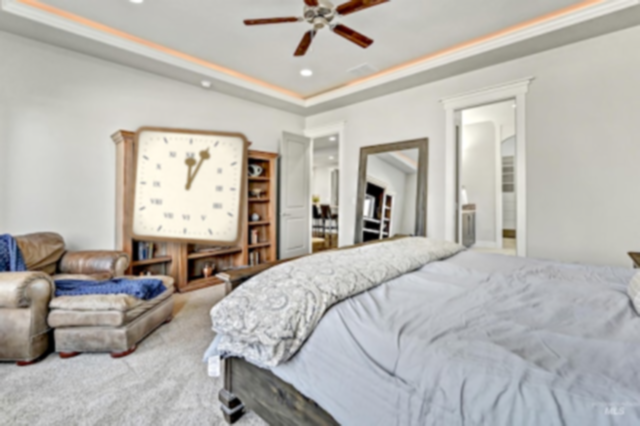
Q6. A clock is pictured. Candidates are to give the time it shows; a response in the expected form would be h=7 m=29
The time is h=12 m=4
